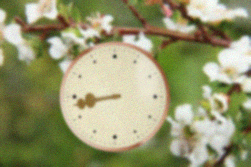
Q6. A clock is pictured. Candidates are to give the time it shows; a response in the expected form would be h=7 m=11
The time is h=8 m=43
